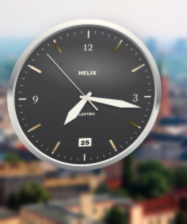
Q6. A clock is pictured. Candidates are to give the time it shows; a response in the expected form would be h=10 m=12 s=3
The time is h=7 m=16 s=53
